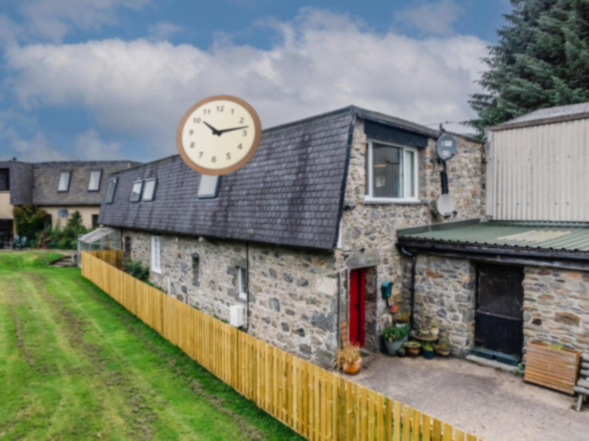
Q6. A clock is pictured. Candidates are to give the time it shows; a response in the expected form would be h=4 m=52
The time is h=10 m=13
